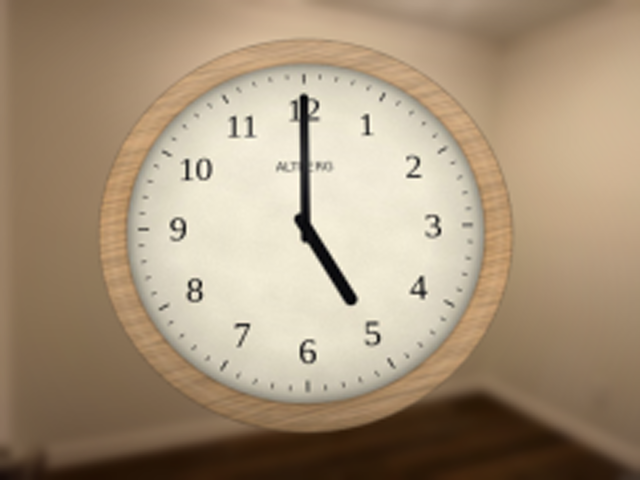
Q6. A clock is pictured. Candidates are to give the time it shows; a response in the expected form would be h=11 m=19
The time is h=5 m=0
